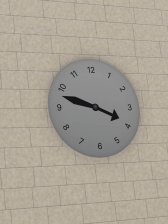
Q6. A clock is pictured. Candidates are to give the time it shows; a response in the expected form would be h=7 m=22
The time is h=3 m=48
